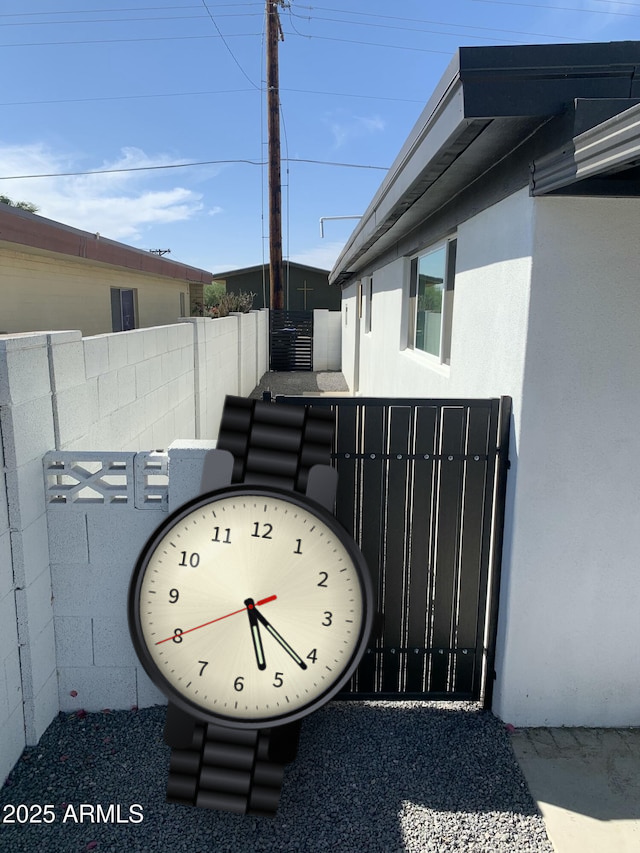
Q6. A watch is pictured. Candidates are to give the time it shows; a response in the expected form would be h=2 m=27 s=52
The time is h=5 m=21 s=40
